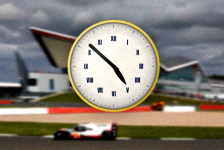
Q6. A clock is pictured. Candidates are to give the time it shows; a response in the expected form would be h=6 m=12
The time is h=4 m=52
